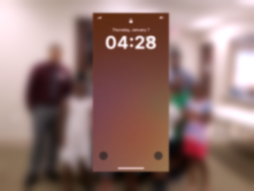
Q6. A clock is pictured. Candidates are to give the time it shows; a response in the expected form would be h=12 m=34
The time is h=4 m=28
